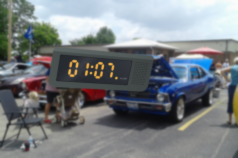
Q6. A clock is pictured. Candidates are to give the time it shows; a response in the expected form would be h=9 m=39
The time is h=1 m=7
